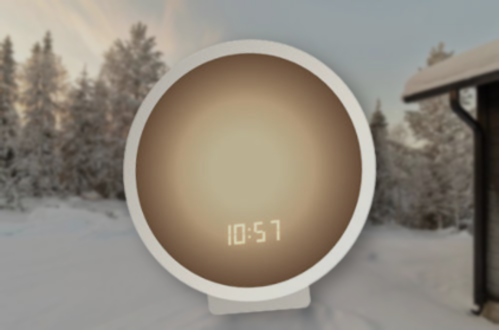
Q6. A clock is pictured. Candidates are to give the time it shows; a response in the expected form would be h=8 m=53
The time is h=10 m=57
